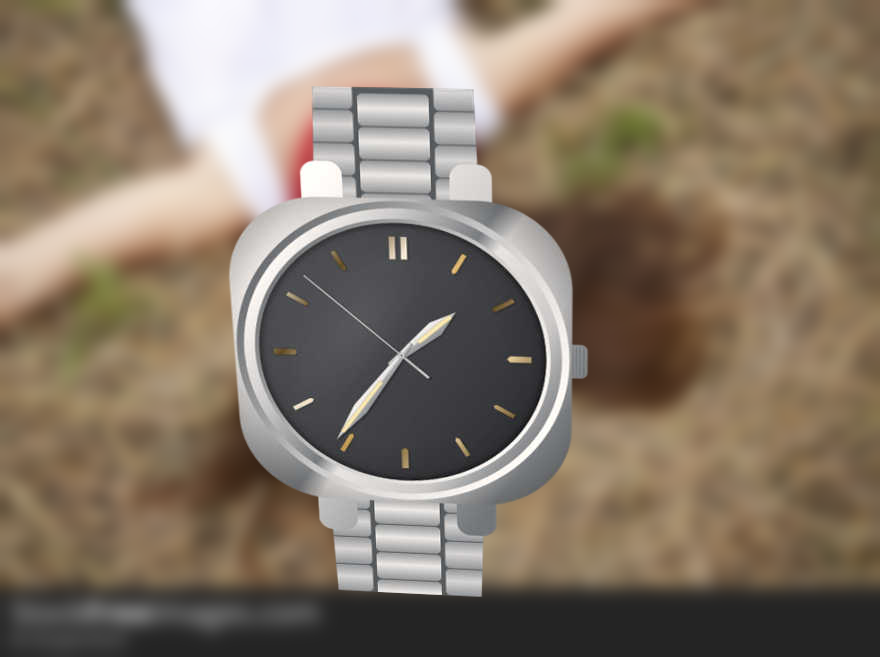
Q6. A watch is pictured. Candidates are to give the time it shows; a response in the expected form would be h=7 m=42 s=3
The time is h=1 m=35 s=52
